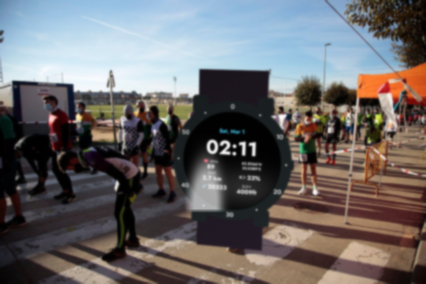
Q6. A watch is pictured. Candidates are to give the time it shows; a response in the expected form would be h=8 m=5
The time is h=2 m=11
